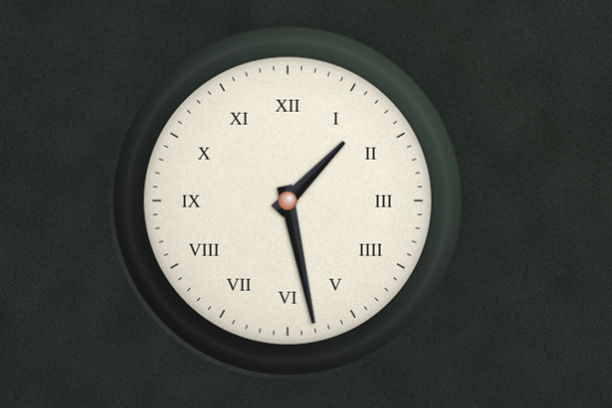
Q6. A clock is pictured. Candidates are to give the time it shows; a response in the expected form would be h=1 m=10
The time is h=1 m=28
